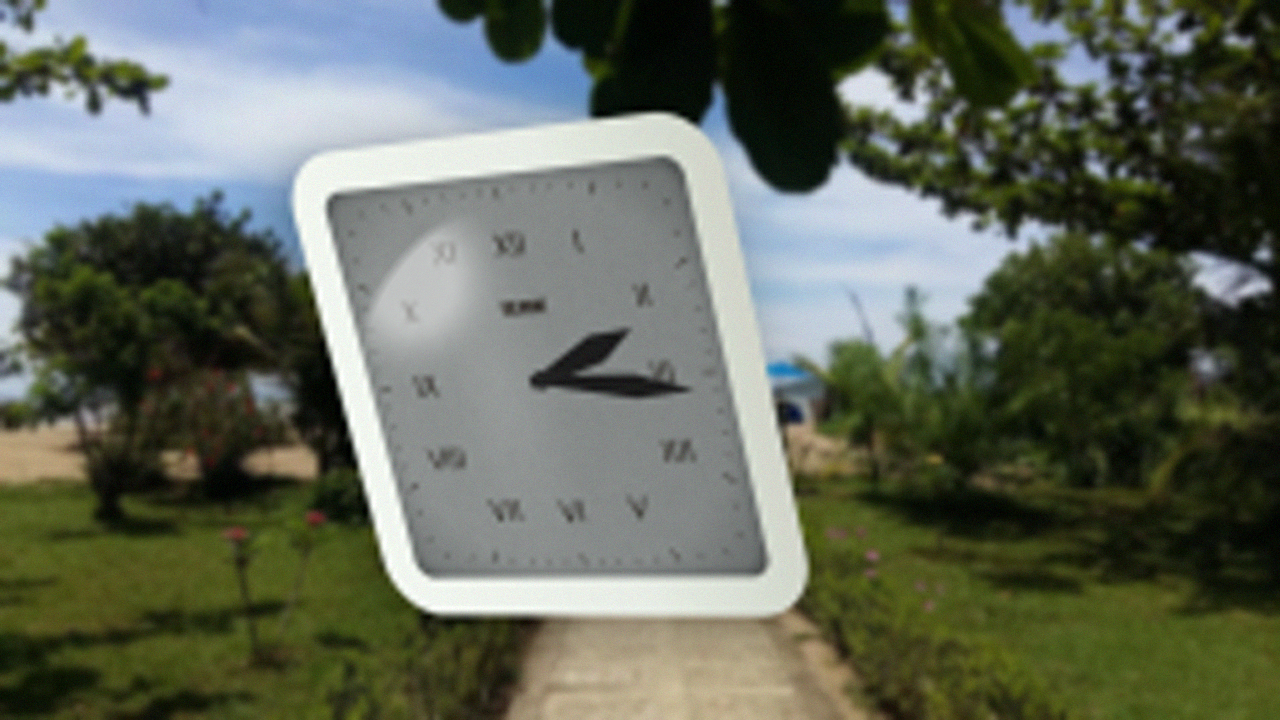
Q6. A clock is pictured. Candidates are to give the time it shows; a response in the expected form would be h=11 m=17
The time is h=2 m=16
